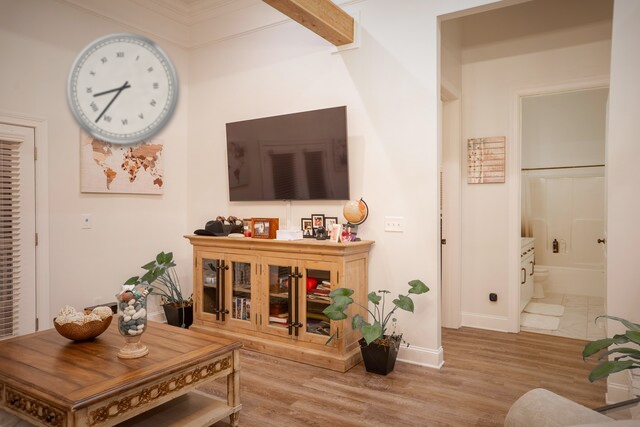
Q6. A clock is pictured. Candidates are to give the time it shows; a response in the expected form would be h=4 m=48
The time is h=8 m=37
